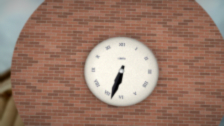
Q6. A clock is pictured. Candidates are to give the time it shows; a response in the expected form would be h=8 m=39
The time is h=6 m=33
